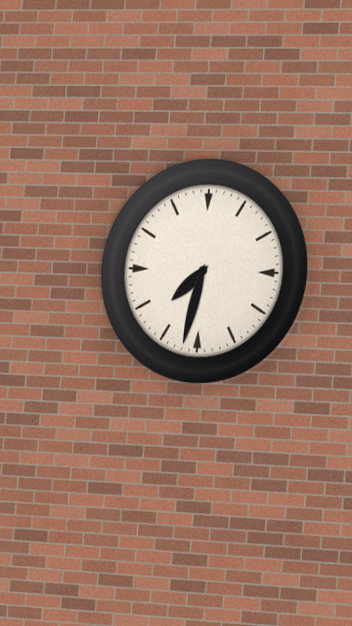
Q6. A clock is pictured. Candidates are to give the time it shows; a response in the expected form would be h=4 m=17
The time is h=7 m=32
